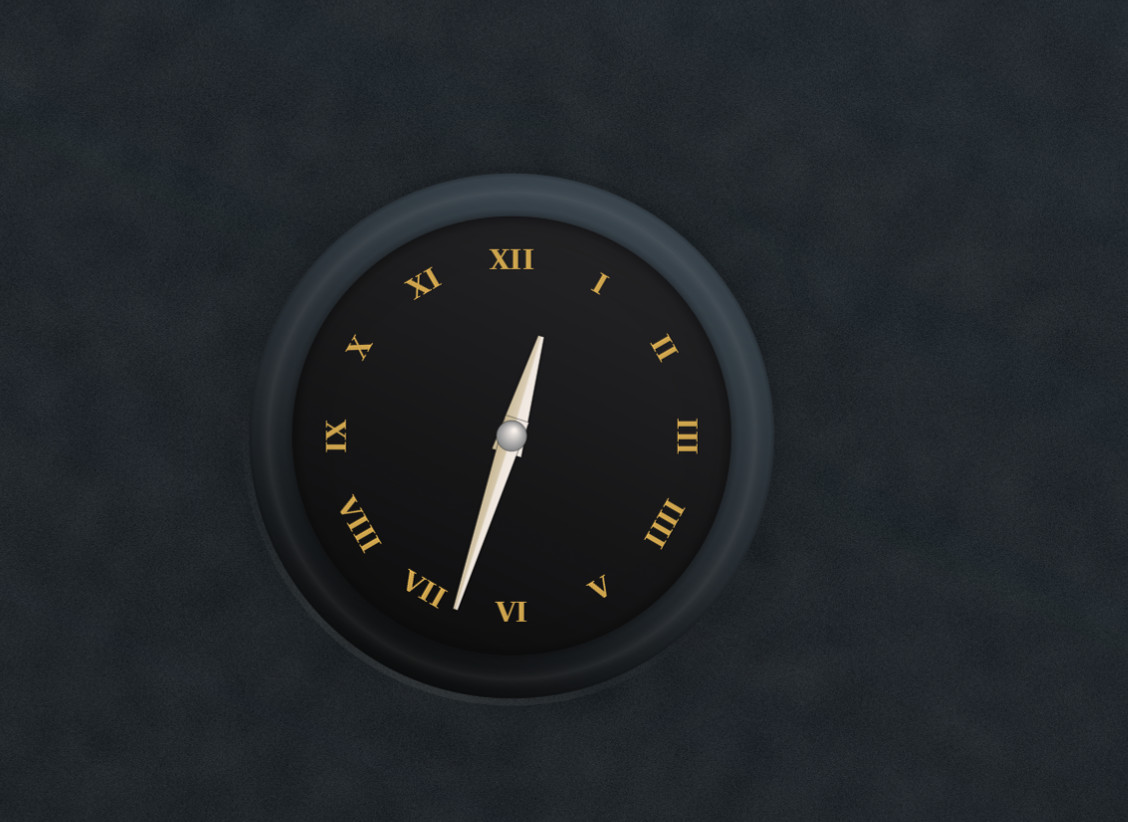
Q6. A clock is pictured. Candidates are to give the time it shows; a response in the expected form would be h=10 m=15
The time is h=12 m=33
